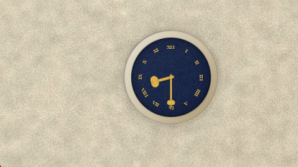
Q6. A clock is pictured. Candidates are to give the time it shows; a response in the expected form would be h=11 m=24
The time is h=8 m=30
